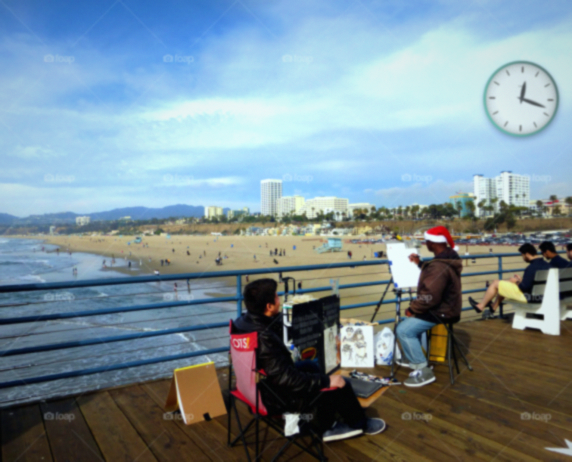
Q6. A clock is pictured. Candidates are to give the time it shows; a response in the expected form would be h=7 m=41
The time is h=12 m=18
